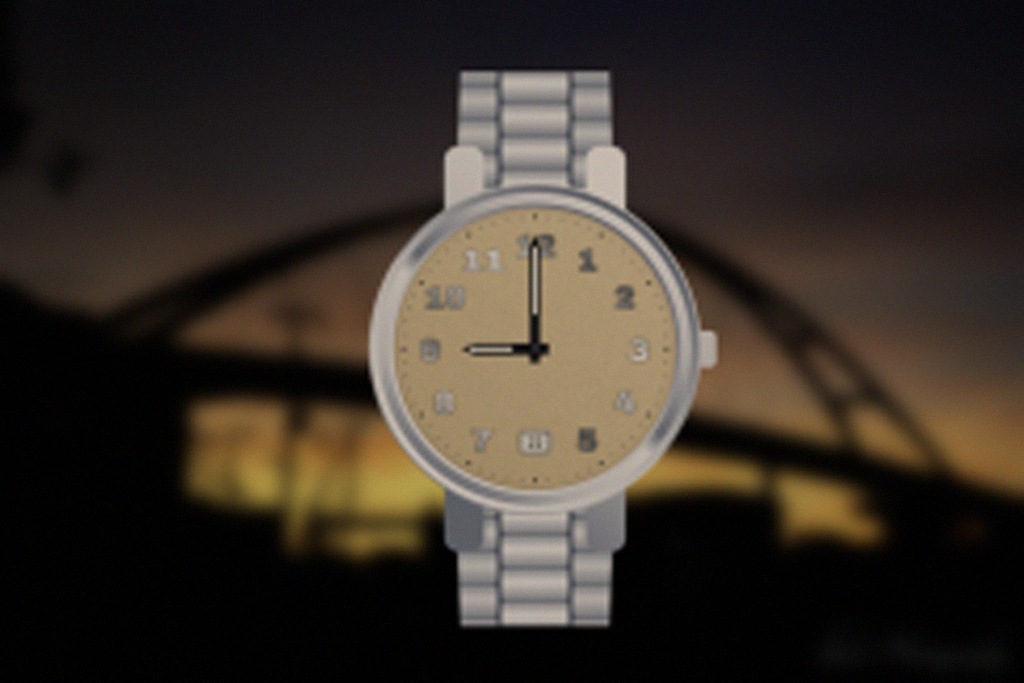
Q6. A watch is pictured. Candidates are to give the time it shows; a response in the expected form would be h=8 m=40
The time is h=9 m=0
